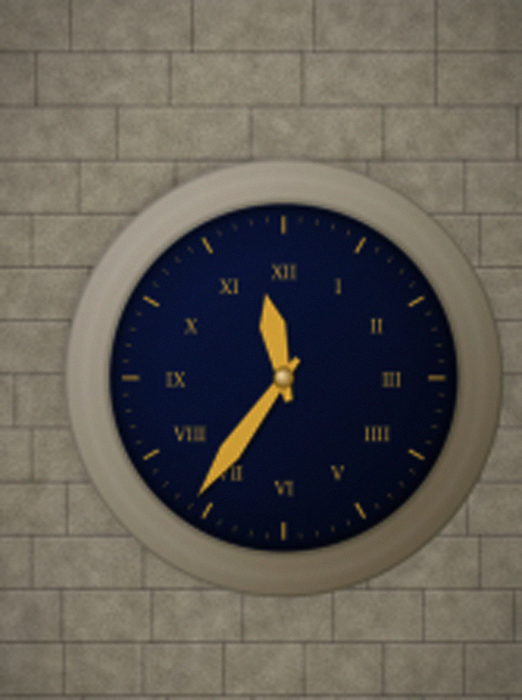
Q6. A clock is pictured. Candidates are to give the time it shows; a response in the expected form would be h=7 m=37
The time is h=11 m=36
